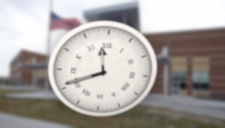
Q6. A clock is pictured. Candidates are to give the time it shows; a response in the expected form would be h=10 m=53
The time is h=11 m=41
